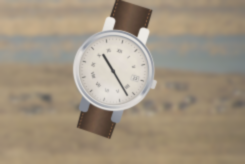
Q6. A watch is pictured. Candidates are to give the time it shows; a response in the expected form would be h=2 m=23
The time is h=10 m=22
